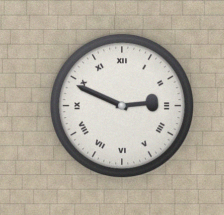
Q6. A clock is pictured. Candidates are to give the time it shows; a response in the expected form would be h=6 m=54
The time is h=2 m=49
